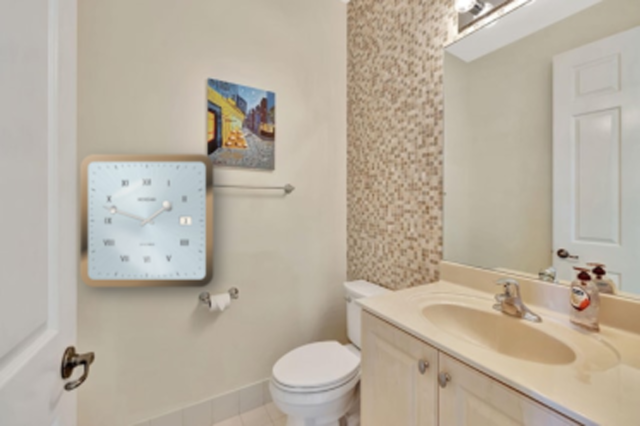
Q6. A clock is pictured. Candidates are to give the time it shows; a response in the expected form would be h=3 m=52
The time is h=1 m=48
